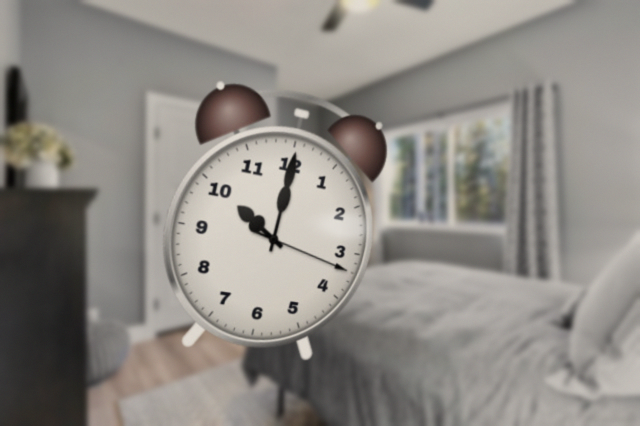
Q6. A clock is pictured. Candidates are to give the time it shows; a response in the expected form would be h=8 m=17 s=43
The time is h=10 m=0 s=17
